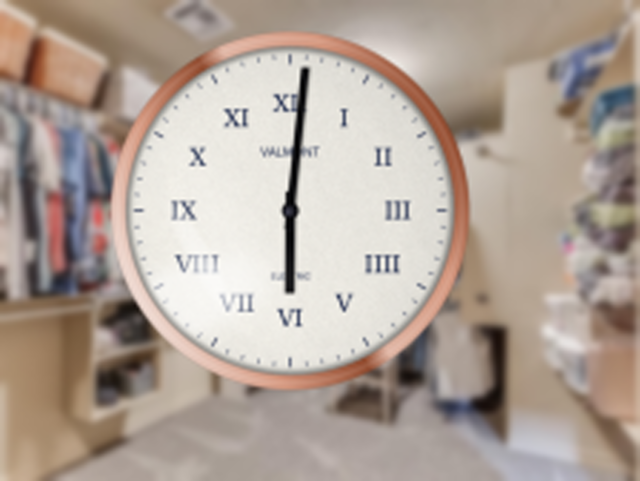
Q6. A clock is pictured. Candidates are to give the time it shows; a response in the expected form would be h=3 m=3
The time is h=6 m=1
